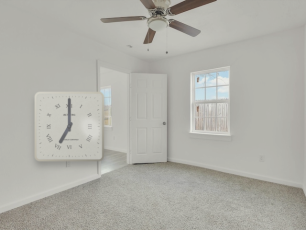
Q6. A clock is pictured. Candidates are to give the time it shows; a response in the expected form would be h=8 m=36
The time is h=7 m=0
